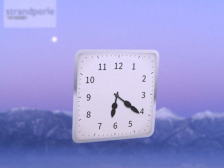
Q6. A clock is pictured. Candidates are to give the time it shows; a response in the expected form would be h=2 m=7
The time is h=6 m=21
